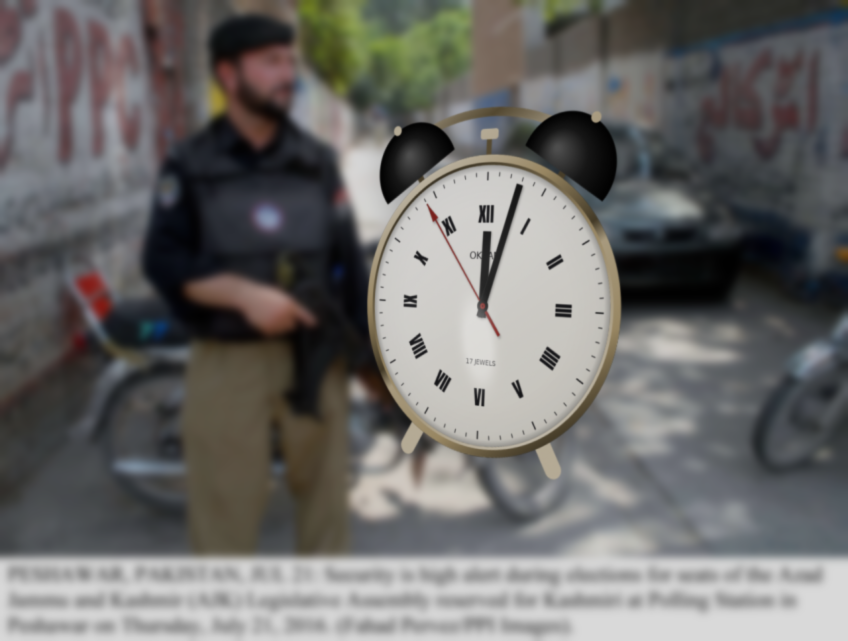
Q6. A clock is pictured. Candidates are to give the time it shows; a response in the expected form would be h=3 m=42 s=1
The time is h=12 m=2 s=54
